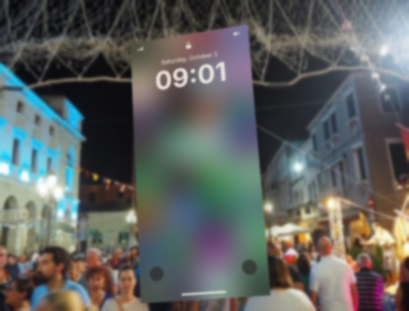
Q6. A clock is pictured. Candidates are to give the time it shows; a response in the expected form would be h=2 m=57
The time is h=9 m=1
